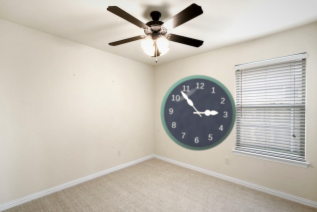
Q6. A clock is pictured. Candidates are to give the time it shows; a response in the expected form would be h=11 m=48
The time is h=2 m=53
